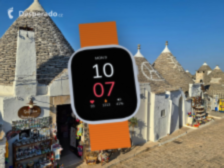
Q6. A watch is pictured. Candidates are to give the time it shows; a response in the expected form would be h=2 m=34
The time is h=10 m=7
